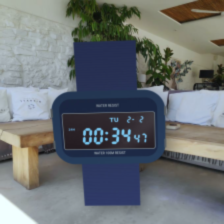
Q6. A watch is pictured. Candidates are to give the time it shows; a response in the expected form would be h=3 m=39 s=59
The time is h=0 m=34 s=47
